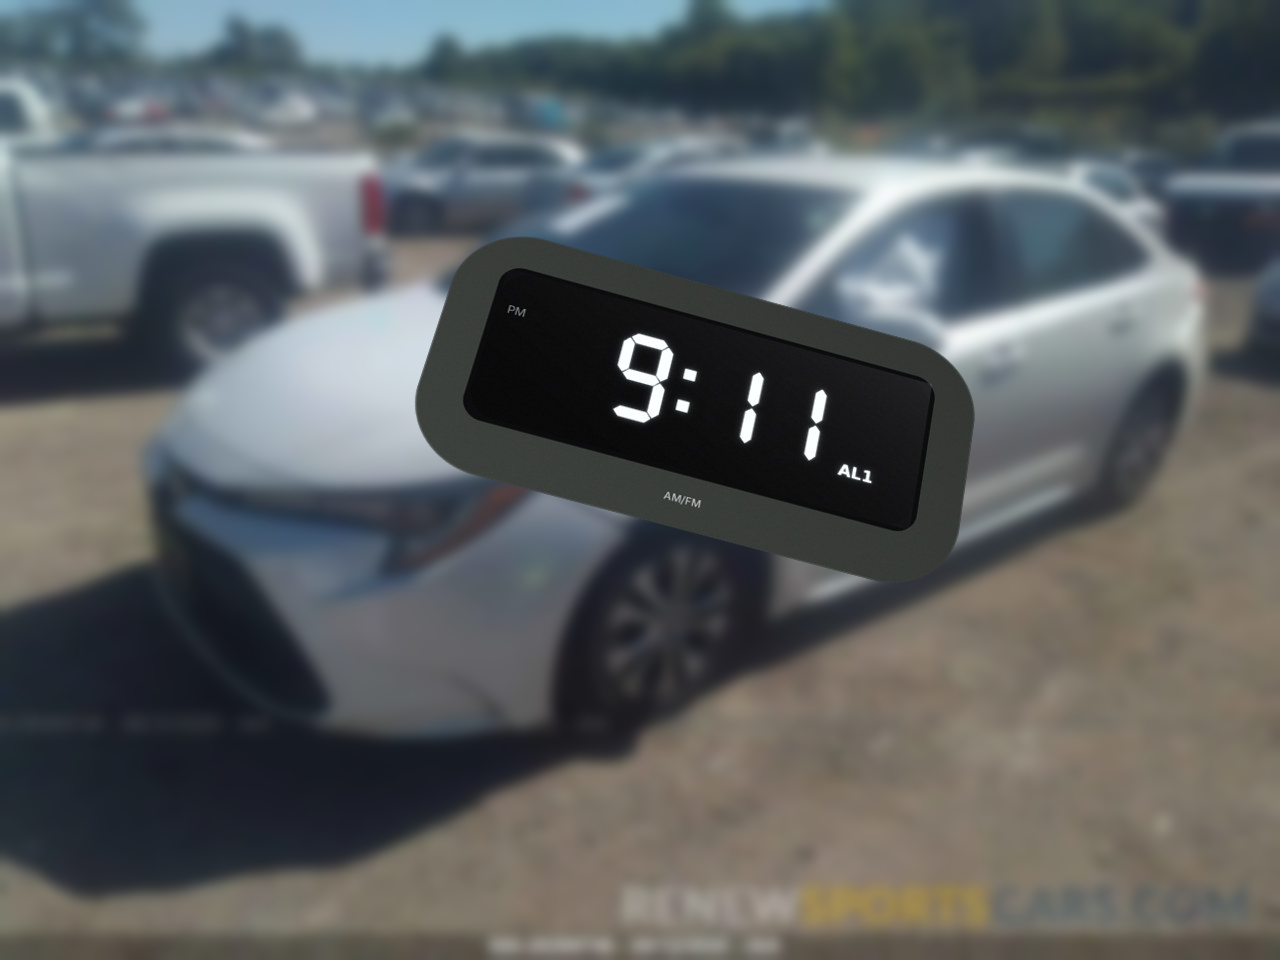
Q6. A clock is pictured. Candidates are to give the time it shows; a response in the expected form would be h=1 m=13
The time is h=9 m=11
